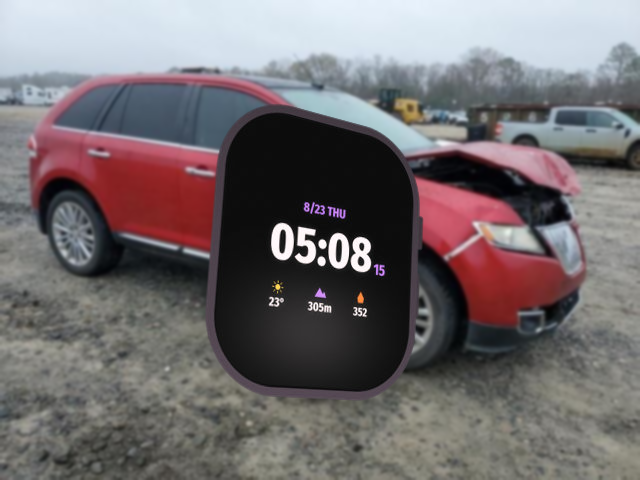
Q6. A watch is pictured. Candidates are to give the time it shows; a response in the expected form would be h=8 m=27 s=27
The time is h=5 m=8 s=15
